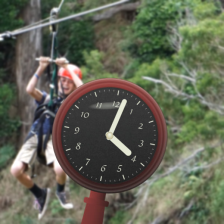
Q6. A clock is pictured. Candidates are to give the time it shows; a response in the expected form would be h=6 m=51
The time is h=4 m=2
